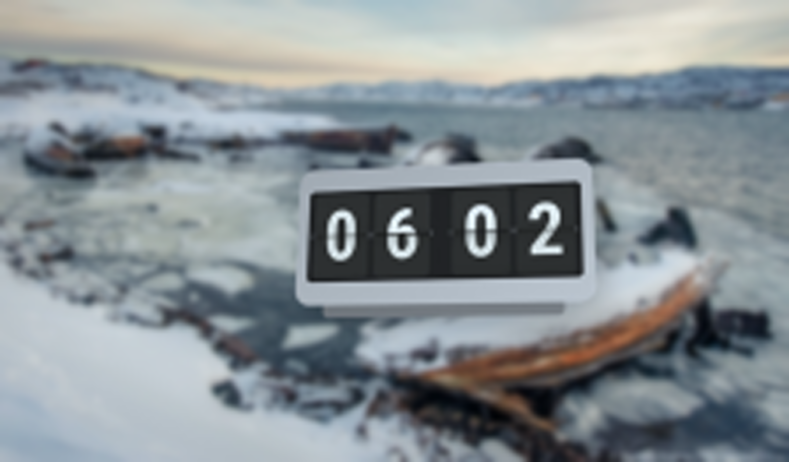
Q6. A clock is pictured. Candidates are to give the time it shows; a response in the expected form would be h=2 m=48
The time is h=6 m=2
